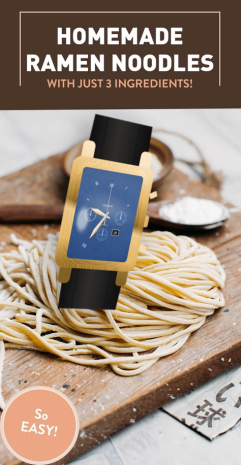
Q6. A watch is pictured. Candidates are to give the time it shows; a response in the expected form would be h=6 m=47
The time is h=9 m=35
